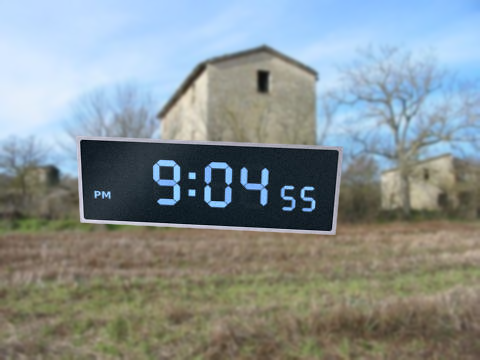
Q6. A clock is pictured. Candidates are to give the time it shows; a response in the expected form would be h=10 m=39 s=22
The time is h=9 m=4 s=55
